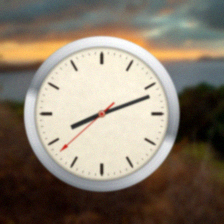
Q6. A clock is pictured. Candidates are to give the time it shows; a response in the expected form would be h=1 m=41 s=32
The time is h=8 m=11 s=38
